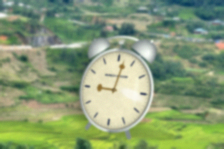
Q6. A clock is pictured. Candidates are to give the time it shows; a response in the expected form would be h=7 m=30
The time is h=9 m=2
